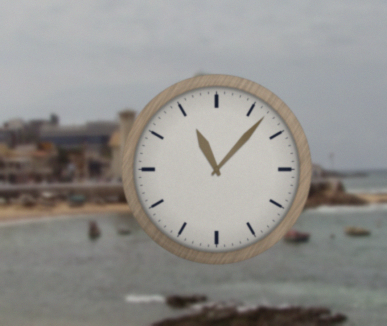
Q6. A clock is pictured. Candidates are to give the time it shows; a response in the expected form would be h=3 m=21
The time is h=11 m=7
